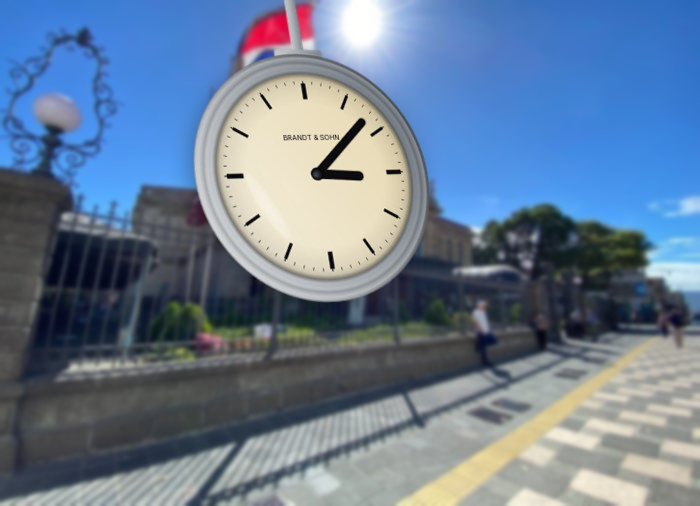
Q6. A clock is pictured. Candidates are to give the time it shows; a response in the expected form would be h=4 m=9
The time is h=3 m=8
